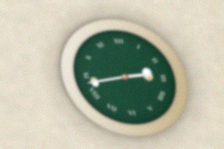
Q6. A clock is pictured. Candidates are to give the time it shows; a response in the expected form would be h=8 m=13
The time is h=2 m=43
